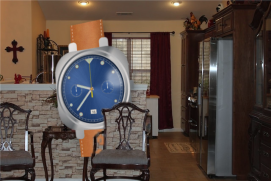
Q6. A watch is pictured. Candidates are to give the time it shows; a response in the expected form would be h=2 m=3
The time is h=9 m=37
